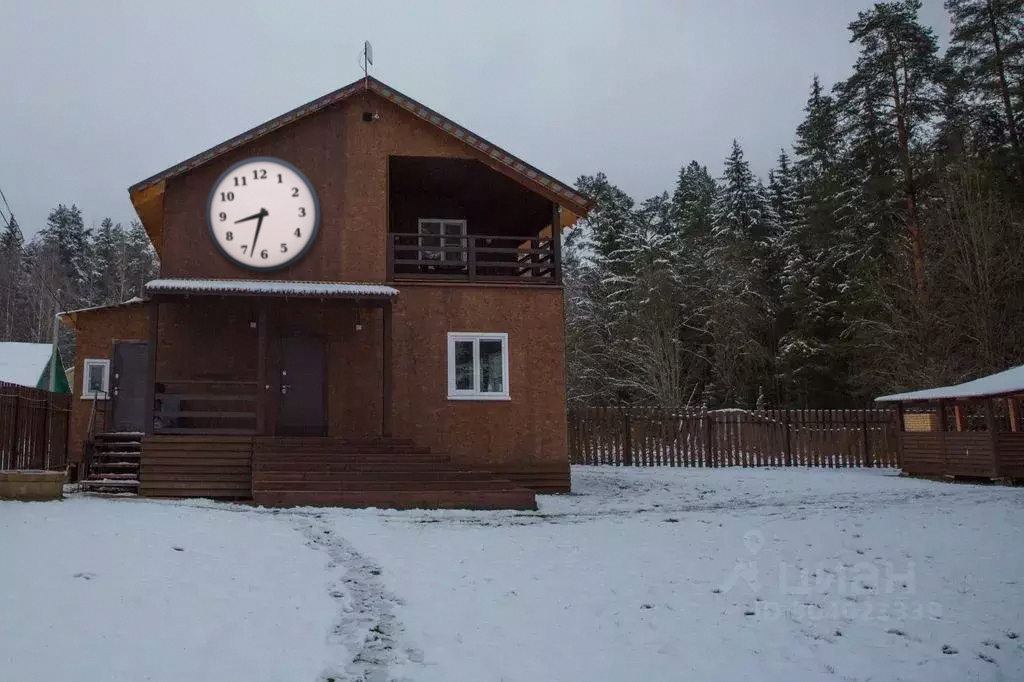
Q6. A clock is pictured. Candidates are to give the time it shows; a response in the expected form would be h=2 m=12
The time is h=8 m=33
